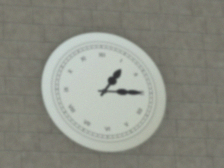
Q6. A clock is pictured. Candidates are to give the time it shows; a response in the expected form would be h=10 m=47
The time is h=1 m=15
